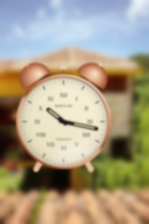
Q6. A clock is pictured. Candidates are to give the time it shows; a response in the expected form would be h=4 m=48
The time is h=10 m=17
